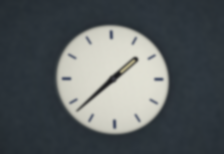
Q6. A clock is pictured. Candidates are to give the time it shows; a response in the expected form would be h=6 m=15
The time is h=1 m=38
